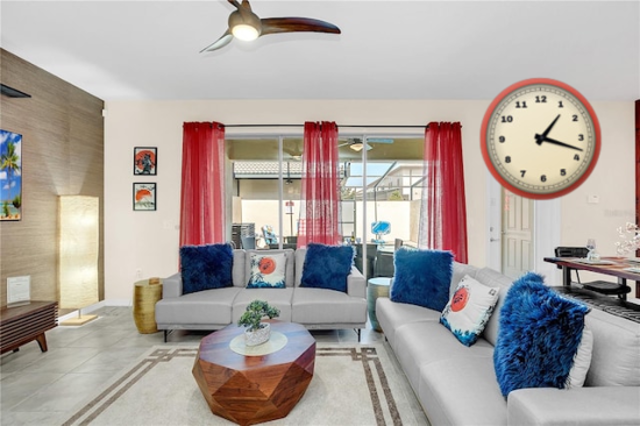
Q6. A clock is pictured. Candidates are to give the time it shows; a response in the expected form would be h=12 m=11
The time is h=1 m=18
